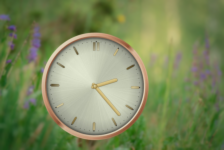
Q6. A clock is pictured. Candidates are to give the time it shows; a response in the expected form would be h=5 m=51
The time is h=2 m=23
